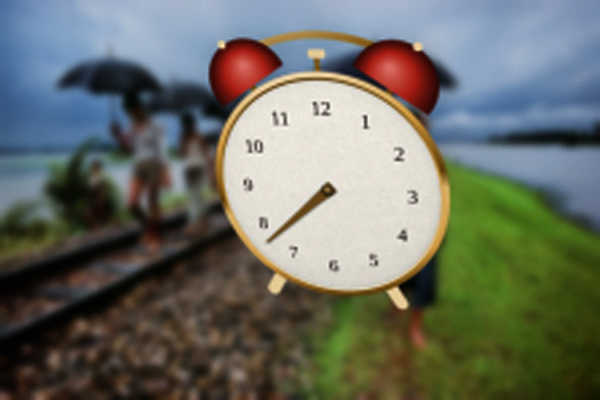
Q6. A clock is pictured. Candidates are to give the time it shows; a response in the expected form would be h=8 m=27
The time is h=7 m=38
